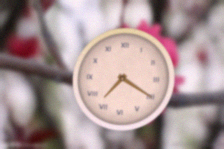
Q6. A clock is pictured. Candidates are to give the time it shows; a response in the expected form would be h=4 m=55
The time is h=7 m=20
